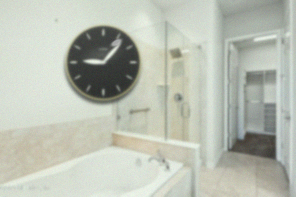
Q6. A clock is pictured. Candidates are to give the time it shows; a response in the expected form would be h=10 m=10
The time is h=9 m=7
